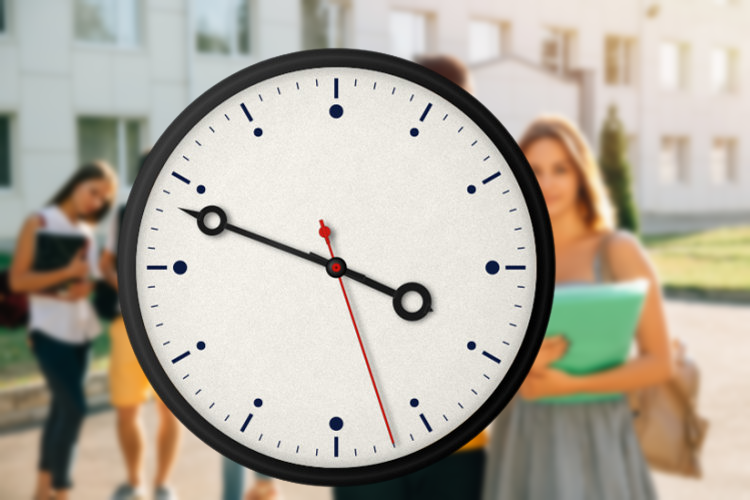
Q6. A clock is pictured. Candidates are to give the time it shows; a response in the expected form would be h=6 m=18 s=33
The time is h=3 m=48 s=27
